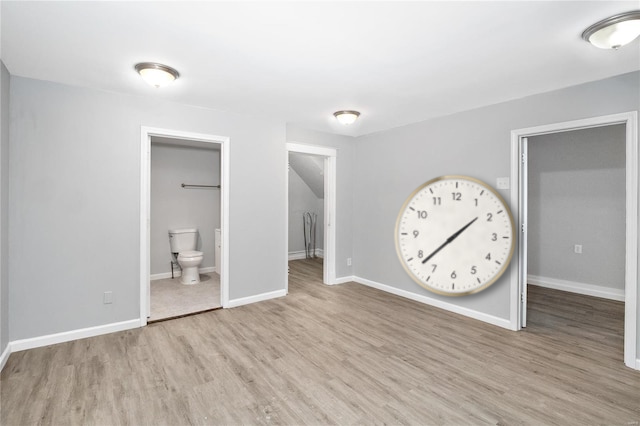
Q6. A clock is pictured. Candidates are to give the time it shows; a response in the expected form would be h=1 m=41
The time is h=1 m=38
